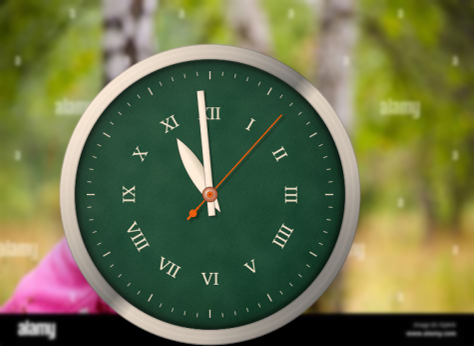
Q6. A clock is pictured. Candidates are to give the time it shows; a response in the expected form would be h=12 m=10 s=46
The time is h=10 m=59 s=7
